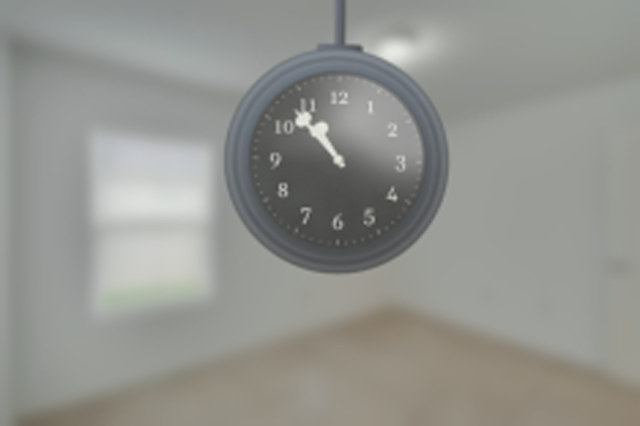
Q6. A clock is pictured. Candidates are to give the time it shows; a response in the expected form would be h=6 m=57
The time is h=10 m=53
